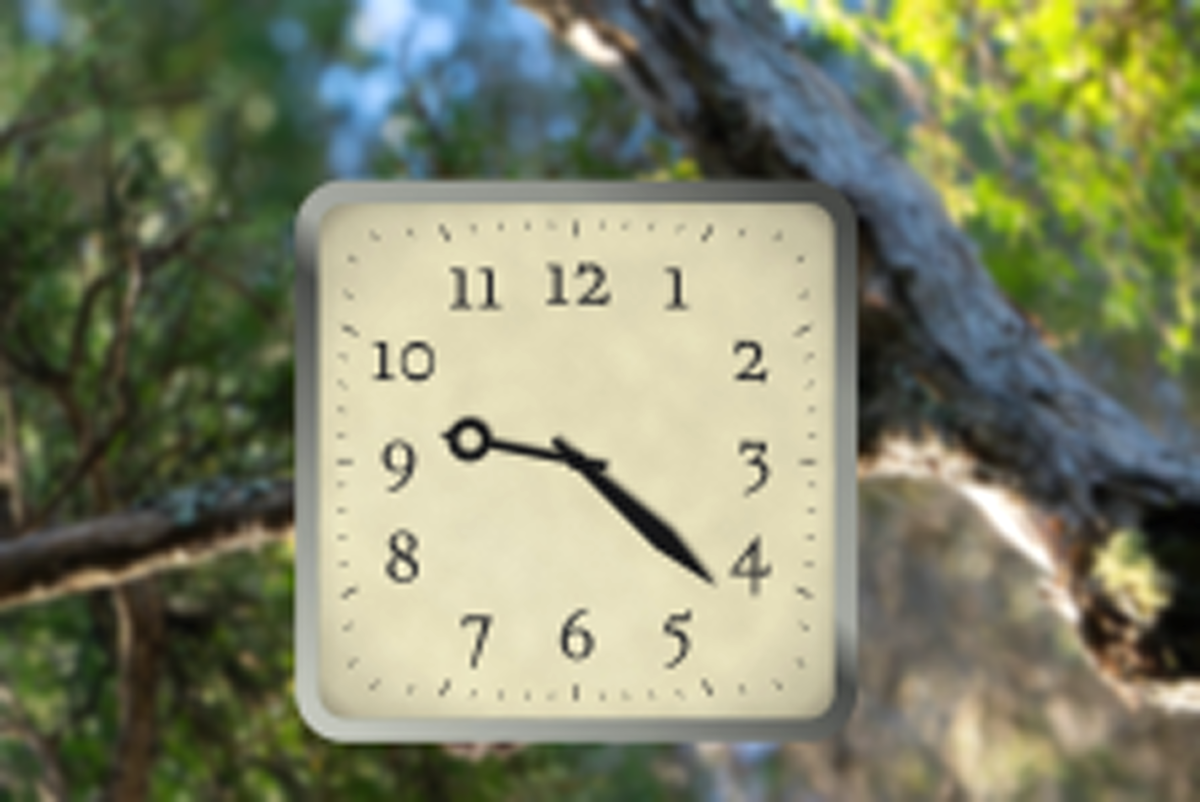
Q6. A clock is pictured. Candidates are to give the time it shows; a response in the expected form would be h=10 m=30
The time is h=9 m=22
